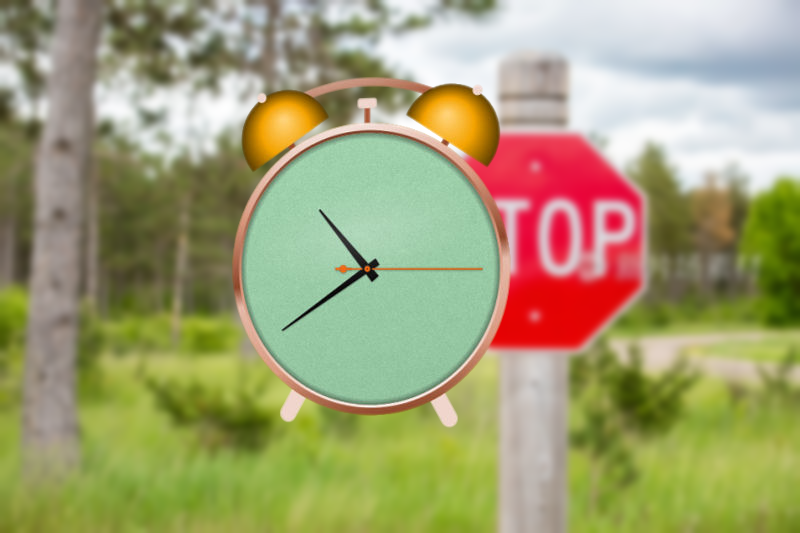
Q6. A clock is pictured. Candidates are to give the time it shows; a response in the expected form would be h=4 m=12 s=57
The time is h=10 m=39 s=15
